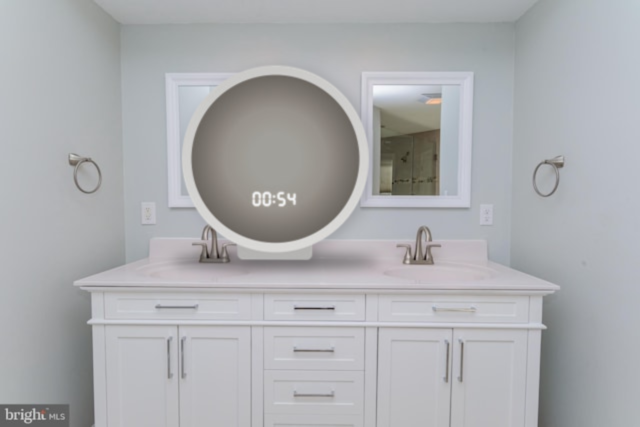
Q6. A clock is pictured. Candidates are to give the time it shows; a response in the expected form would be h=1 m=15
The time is h=0 m=54
